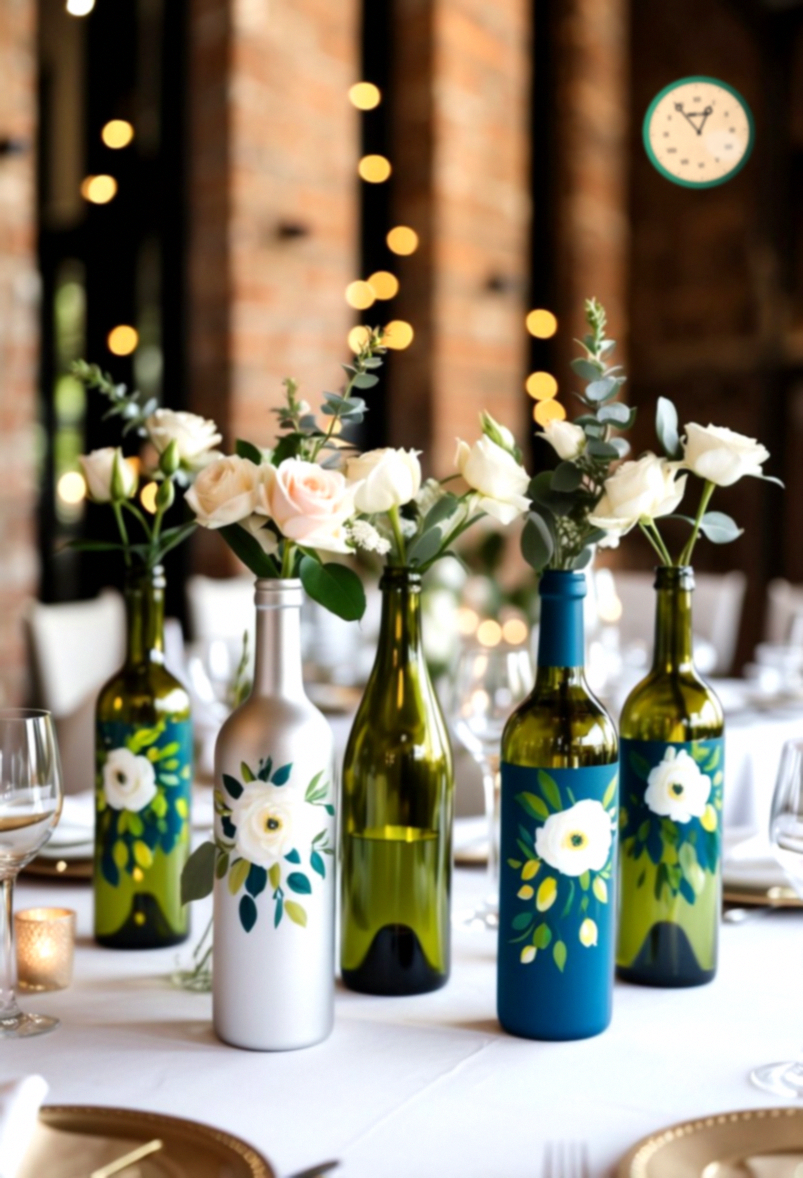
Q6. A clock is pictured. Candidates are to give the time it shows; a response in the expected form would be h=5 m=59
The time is h=12 m=54
